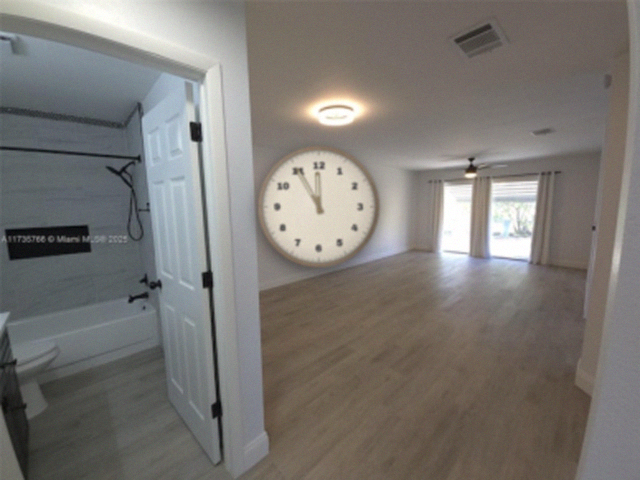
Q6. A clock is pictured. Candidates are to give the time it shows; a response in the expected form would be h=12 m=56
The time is h=11 m=55
